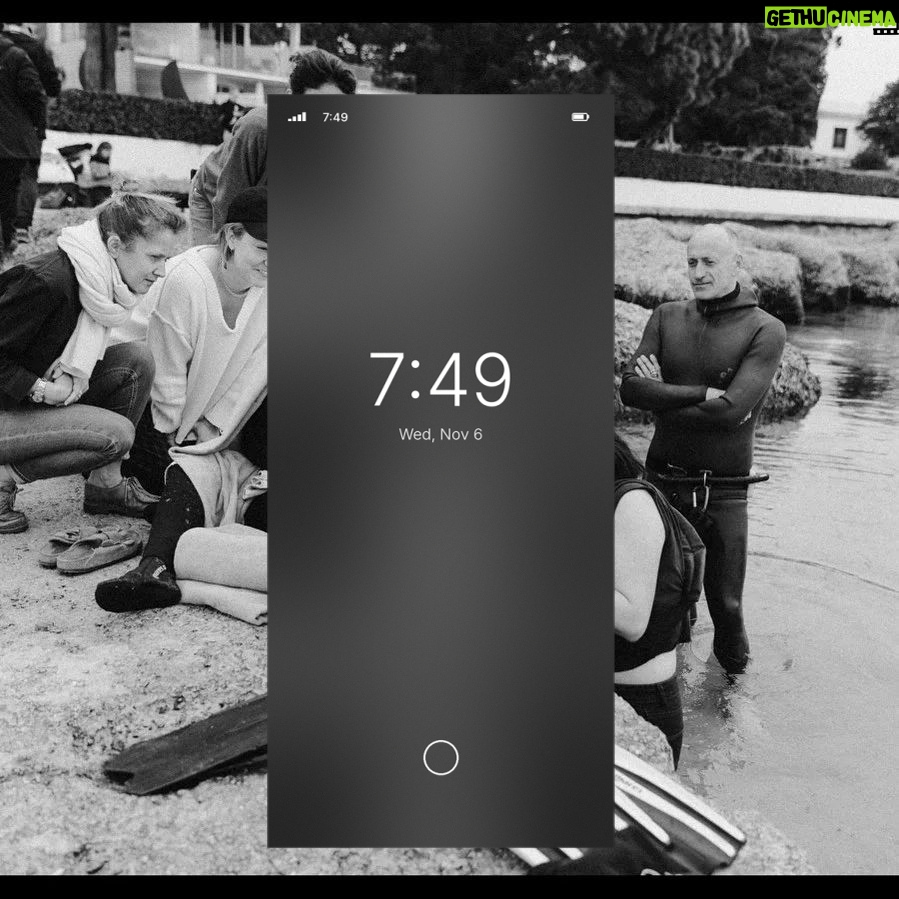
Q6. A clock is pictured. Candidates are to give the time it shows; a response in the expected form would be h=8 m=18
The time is h=7 m=49
